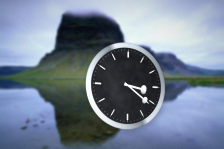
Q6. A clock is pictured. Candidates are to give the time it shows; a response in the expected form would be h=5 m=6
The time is h=3 m=21
